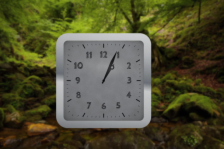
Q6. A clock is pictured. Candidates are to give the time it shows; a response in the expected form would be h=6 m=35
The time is h=1 m=4
